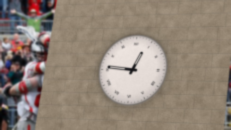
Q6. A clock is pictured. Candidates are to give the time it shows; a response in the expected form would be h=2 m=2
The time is h=12 m=46
